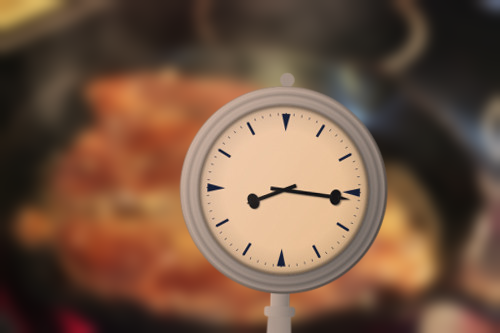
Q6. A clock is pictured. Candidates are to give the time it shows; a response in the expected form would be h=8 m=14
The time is h=8 m=16
